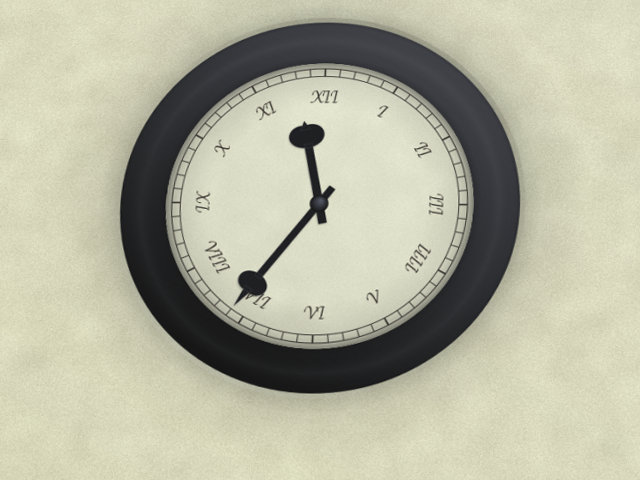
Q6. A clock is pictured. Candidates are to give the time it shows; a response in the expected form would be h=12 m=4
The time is h=11 m=36
